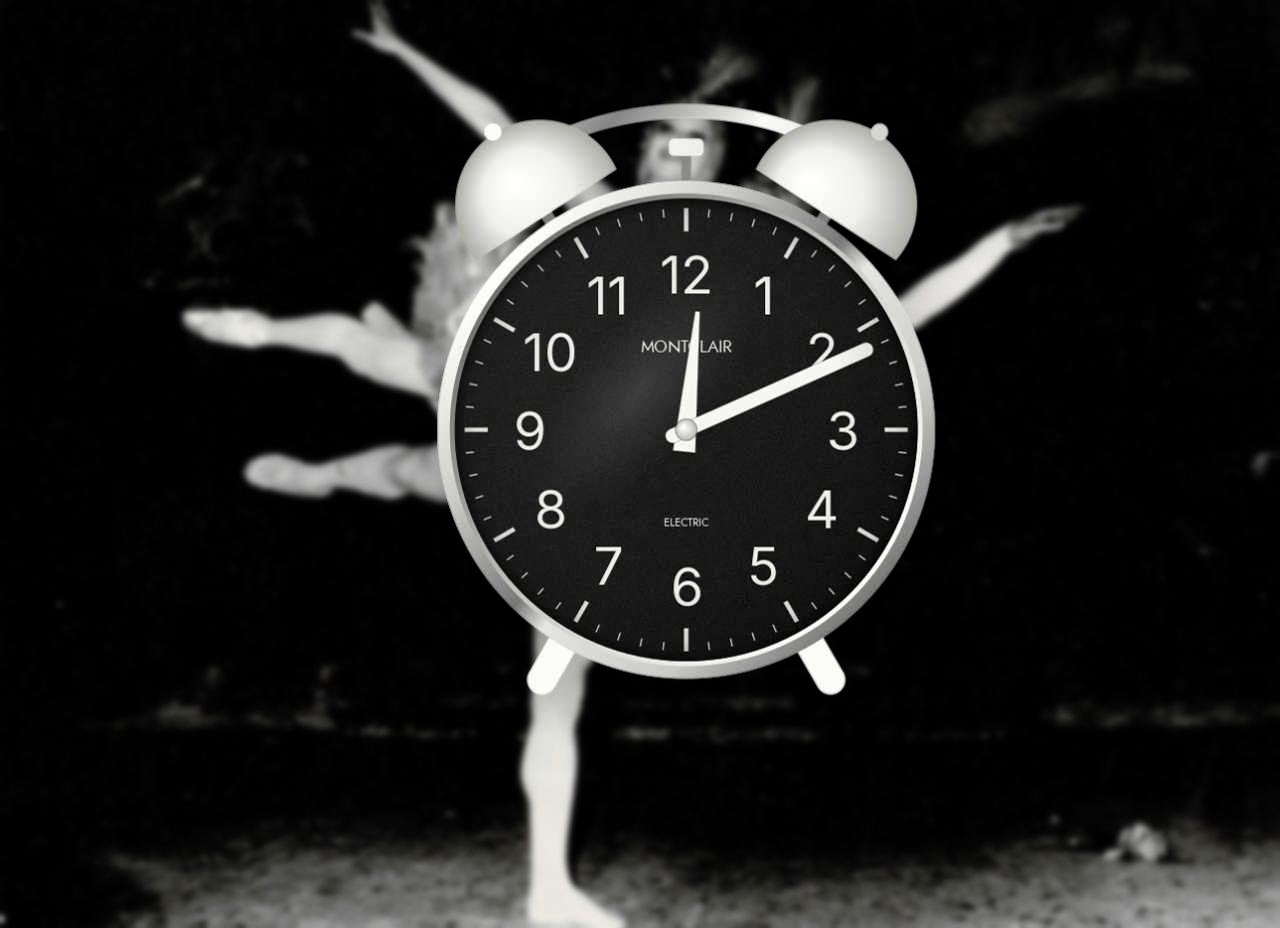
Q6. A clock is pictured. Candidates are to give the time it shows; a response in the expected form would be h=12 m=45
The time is h=12 m=11
